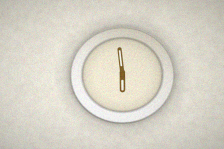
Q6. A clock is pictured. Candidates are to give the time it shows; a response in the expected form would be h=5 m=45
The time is h=5 m=59
